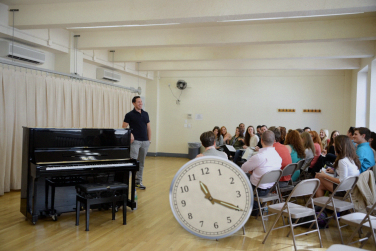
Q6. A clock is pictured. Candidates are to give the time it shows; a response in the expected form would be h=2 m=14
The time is h=11 m=20
